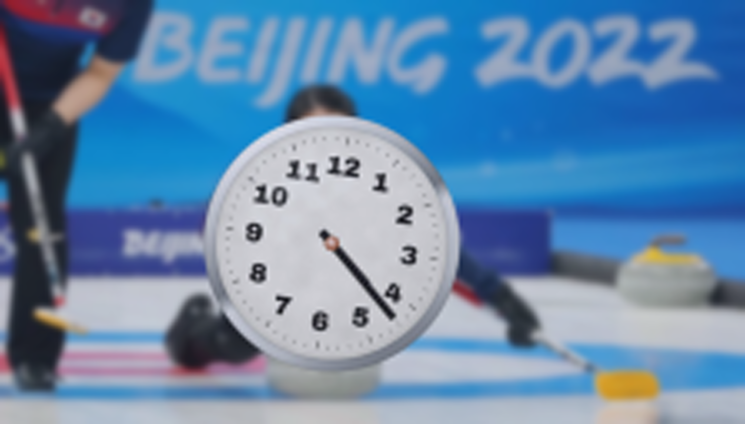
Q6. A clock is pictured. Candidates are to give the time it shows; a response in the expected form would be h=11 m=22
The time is h=4 m=22
